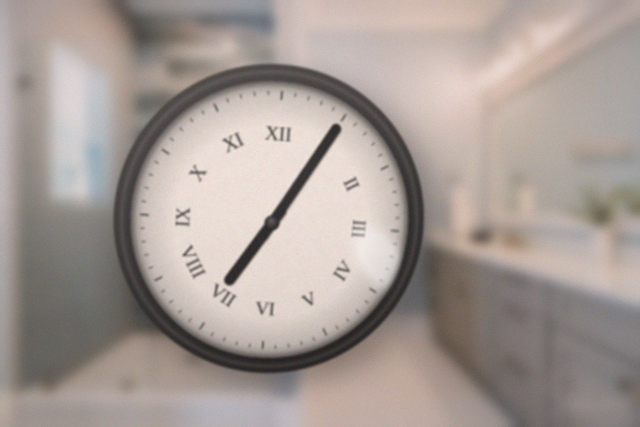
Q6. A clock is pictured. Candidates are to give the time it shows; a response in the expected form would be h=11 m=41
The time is h=7 m=5
